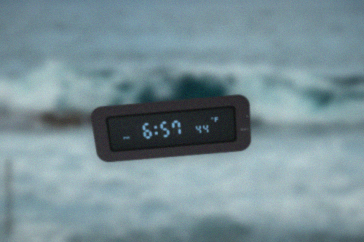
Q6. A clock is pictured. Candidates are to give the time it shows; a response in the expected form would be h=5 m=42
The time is h=6 m=57
